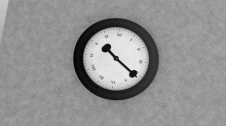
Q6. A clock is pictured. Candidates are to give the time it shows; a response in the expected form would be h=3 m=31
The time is h=10 m=21
